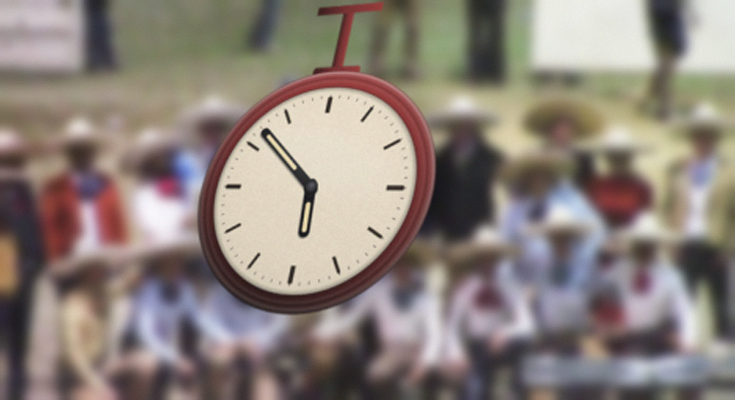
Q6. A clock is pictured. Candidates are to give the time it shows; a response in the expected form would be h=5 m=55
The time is h=5 m=52
